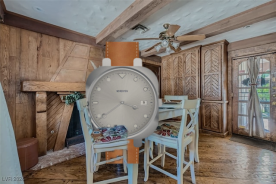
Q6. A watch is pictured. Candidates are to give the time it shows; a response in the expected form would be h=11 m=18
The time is h=3 m=39
